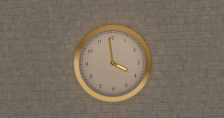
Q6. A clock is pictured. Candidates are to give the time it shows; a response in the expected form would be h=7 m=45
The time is h=3 m=59
